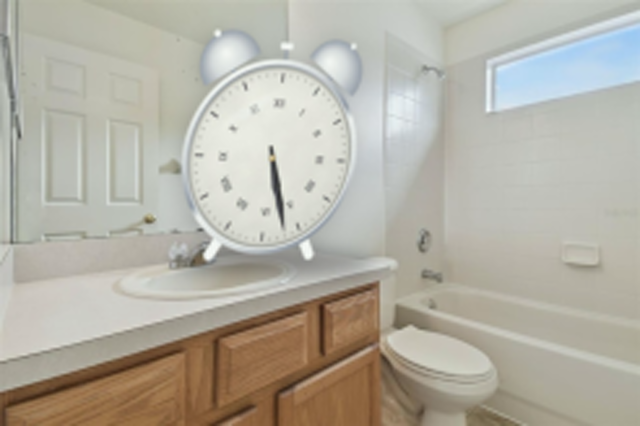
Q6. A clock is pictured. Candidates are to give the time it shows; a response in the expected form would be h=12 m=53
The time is h=5 m=27
